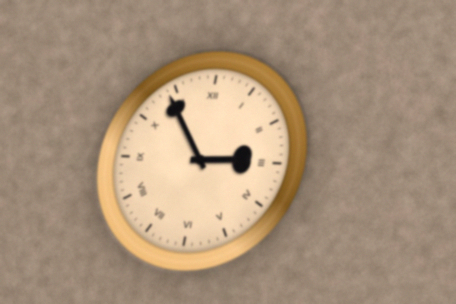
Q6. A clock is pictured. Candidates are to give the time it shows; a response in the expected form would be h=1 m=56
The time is h=2 m=54
